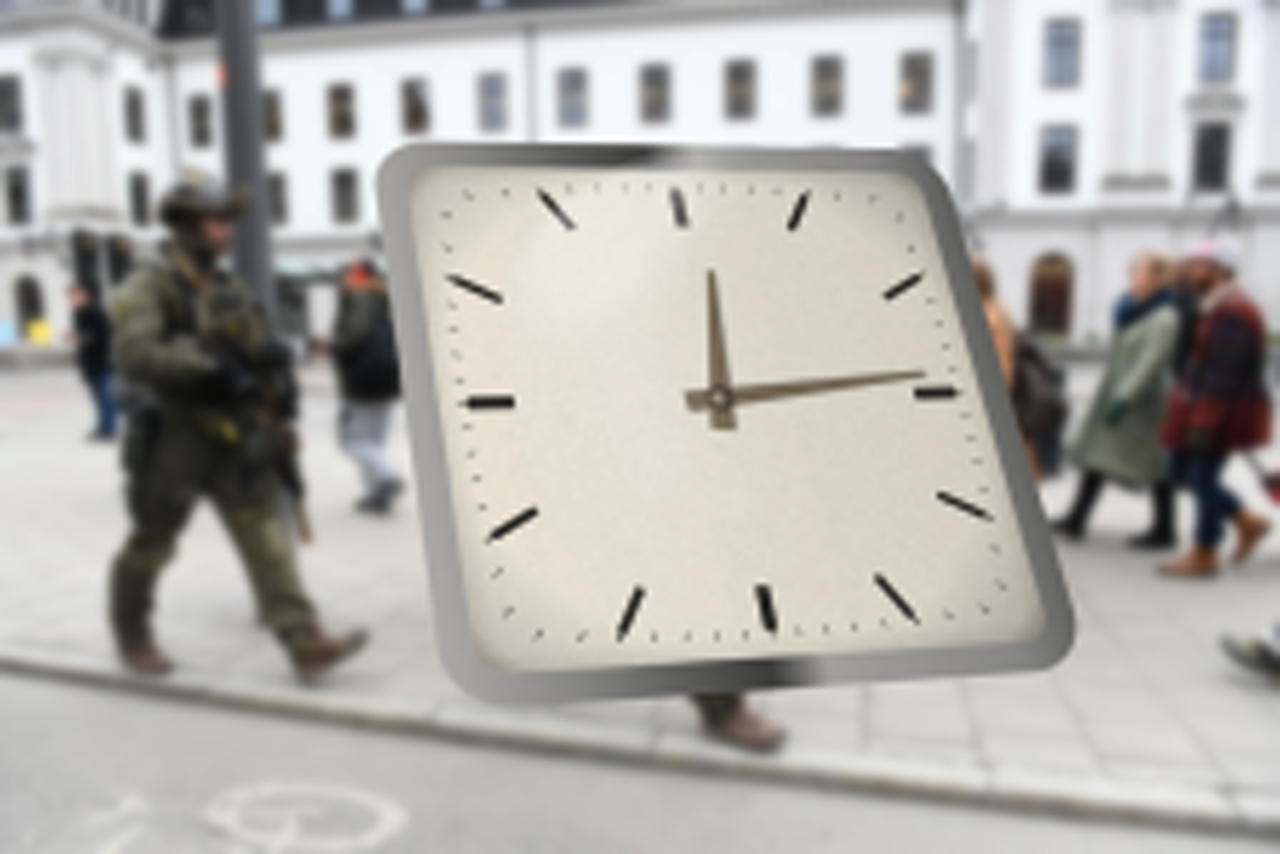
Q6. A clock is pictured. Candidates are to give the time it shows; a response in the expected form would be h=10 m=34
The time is h=12 m=14
